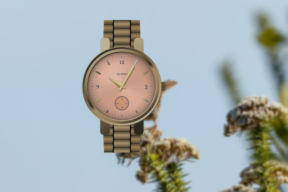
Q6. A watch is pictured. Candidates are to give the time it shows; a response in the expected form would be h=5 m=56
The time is h=10 m=5
